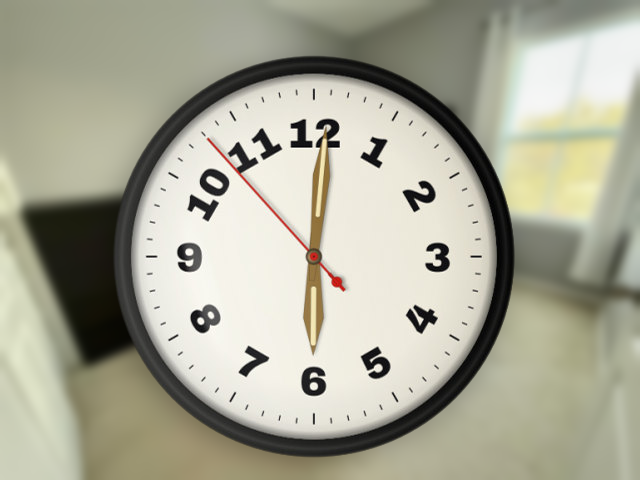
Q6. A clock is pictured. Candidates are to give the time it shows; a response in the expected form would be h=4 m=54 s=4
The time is h=6 m=0 s=53
